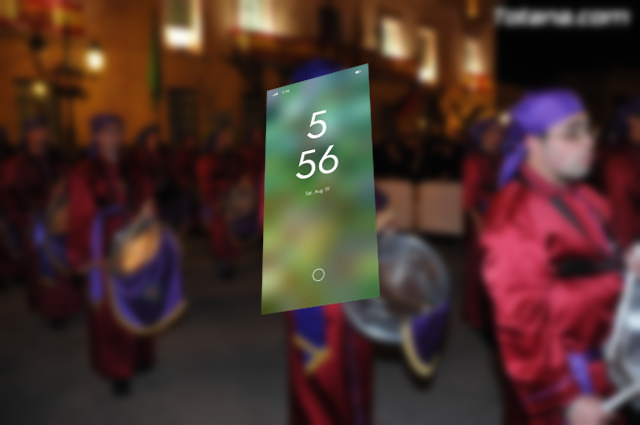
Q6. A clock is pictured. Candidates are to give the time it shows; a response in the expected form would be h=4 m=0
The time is h=5 m=56
